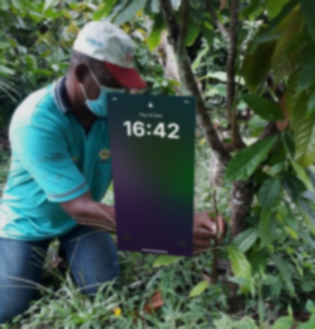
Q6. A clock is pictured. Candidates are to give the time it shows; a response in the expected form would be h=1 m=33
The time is h=16 m=42
